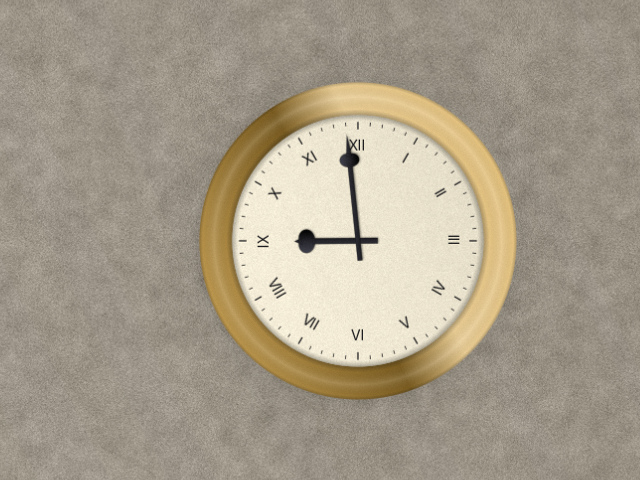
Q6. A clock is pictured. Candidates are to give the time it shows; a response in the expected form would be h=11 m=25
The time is h=8 m=59
